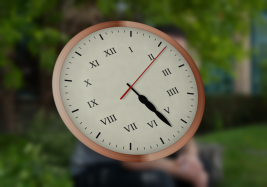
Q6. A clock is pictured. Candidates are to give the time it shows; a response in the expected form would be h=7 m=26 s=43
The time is h=5 m=27 s=11
